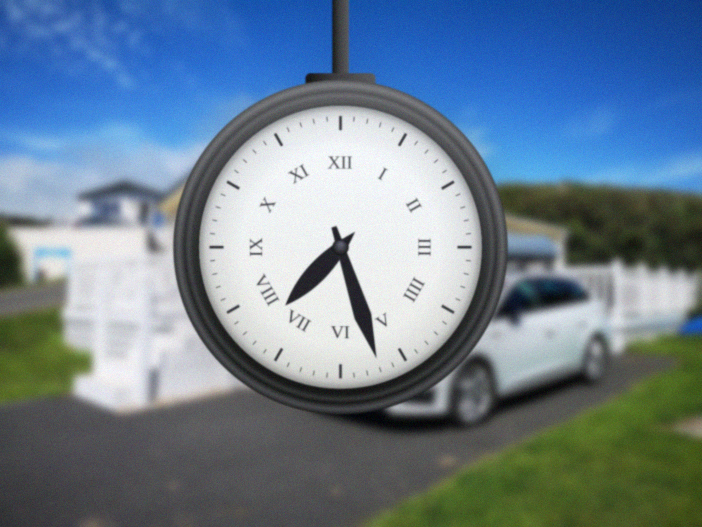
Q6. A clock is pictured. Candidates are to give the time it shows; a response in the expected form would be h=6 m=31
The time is h=7 m=27
